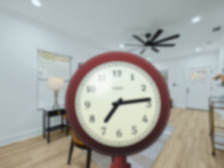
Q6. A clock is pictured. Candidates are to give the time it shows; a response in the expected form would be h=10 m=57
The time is h=7 m=14
